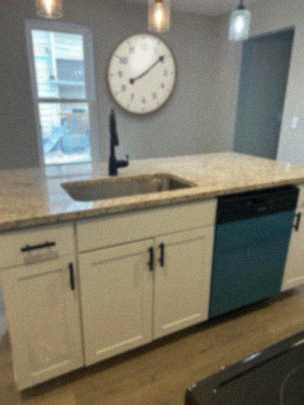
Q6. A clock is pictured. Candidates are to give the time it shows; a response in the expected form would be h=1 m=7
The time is h=8 m=9
